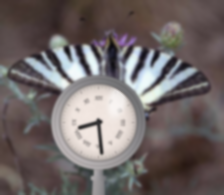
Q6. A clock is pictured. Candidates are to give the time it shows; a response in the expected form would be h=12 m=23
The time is h=8 m=29
